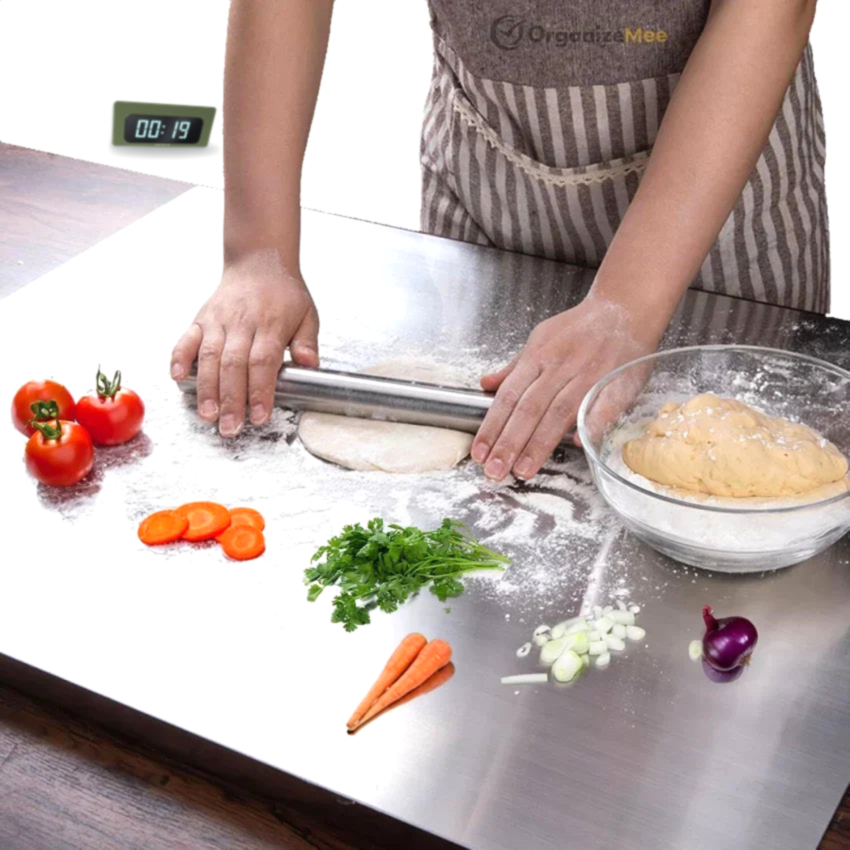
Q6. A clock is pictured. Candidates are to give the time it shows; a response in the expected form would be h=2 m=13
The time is h=0 m=19
